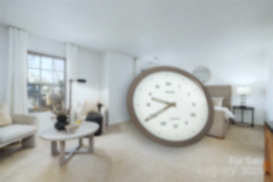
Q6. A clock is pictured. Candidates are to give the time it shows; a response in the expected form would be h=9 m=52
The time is h=9 m=40
